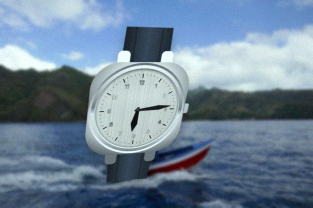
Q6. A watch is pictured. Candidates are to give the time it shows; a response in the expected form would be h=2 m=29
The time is h=6 m=14
